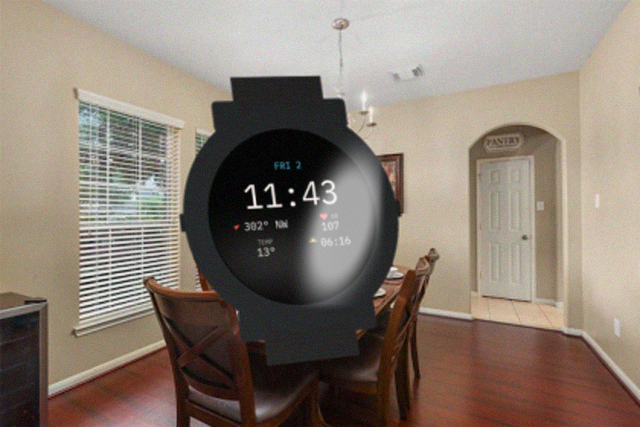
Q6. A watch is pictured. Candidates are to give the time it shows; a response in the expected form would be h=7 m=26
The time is h=11 m=43
